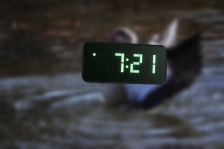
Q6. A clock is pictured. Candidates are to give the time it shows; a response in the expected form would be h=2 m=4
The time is h=7 m=21
